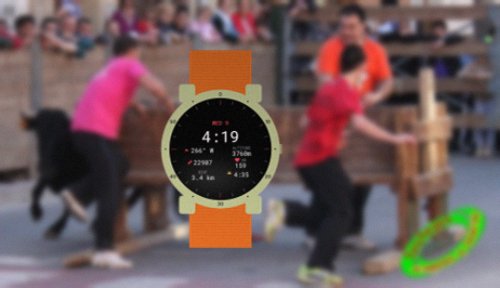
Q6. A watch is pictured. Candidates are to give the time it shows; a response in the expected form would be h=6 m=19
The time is h=4 m=19
